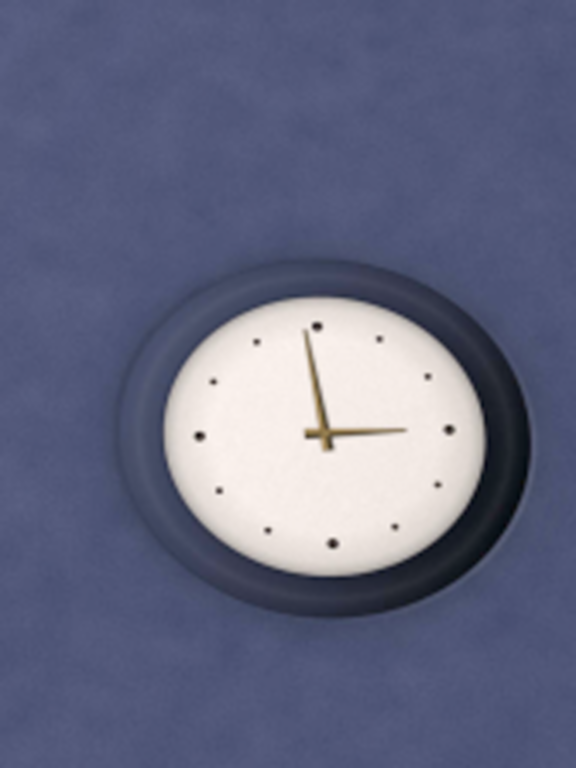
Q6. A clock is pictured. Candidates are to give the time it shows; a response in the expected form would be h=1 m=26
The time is h=2 m=59
